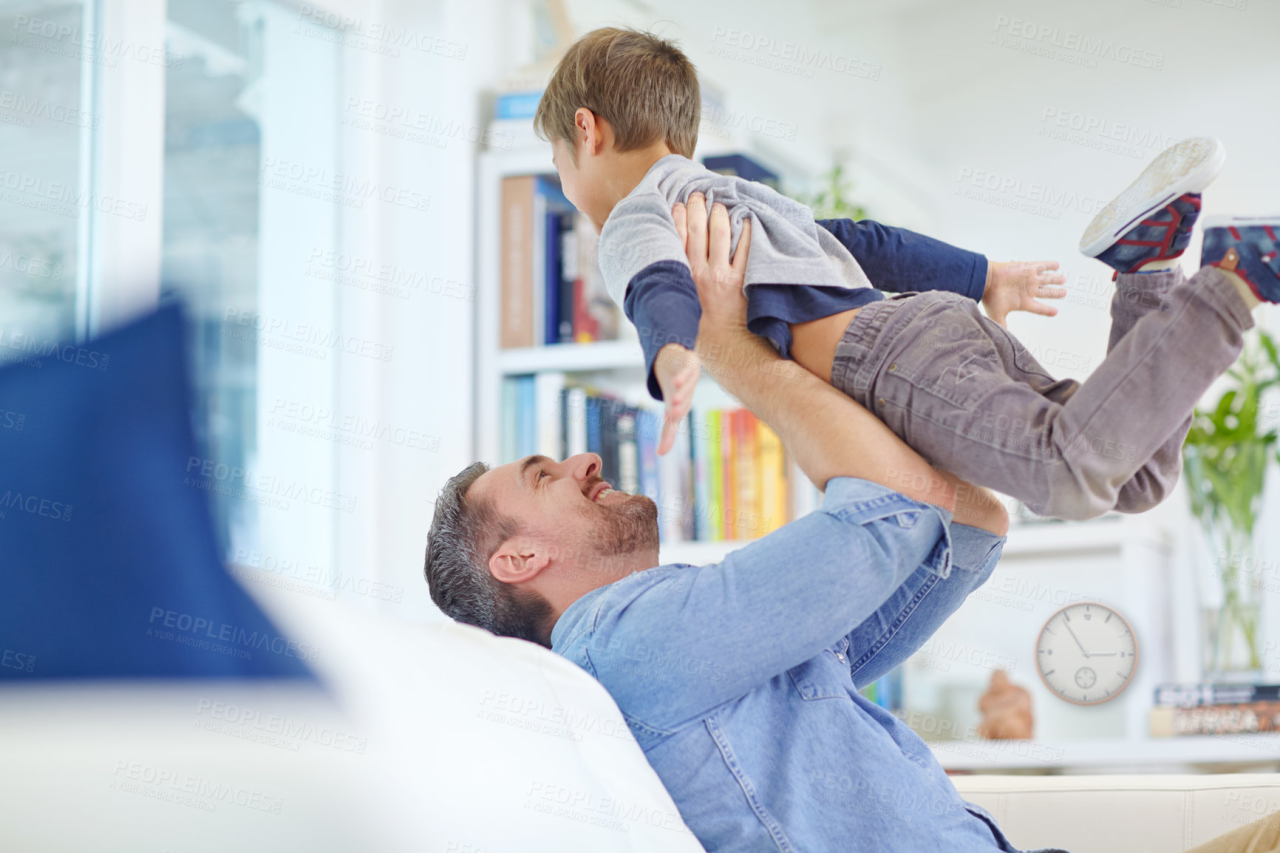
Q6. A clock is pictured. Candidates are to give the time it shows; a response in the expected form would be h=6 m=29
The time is h=2 m=54
